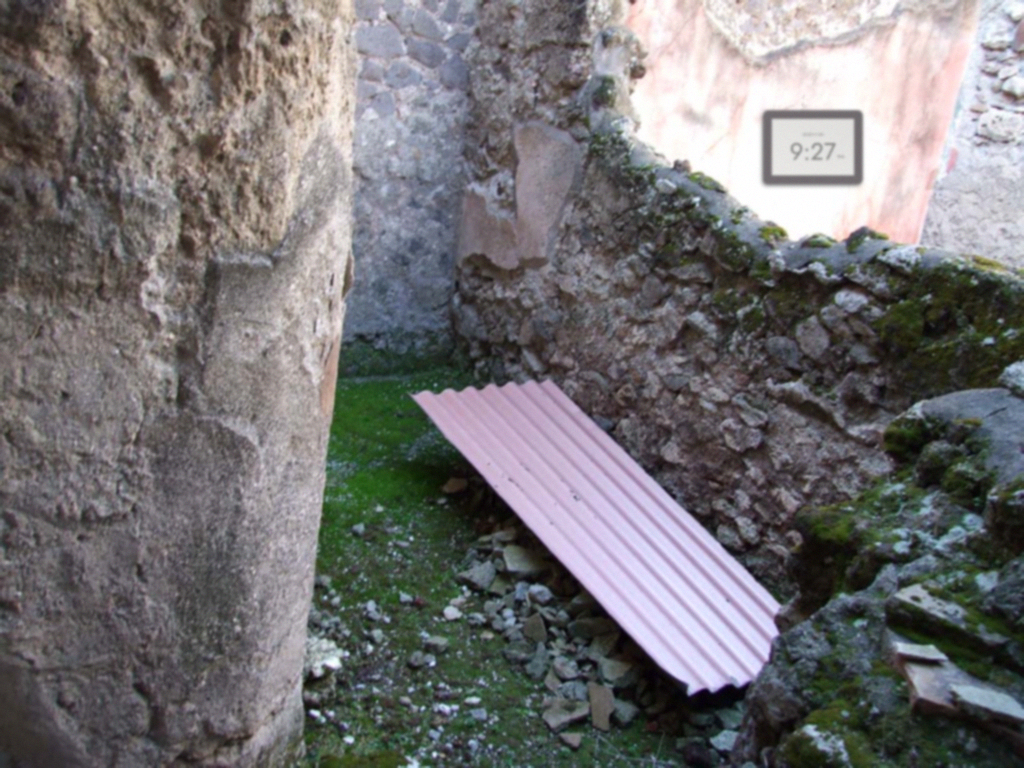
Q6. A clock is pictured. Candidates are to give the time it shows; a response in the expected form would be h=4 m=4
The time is h=9 m=27
